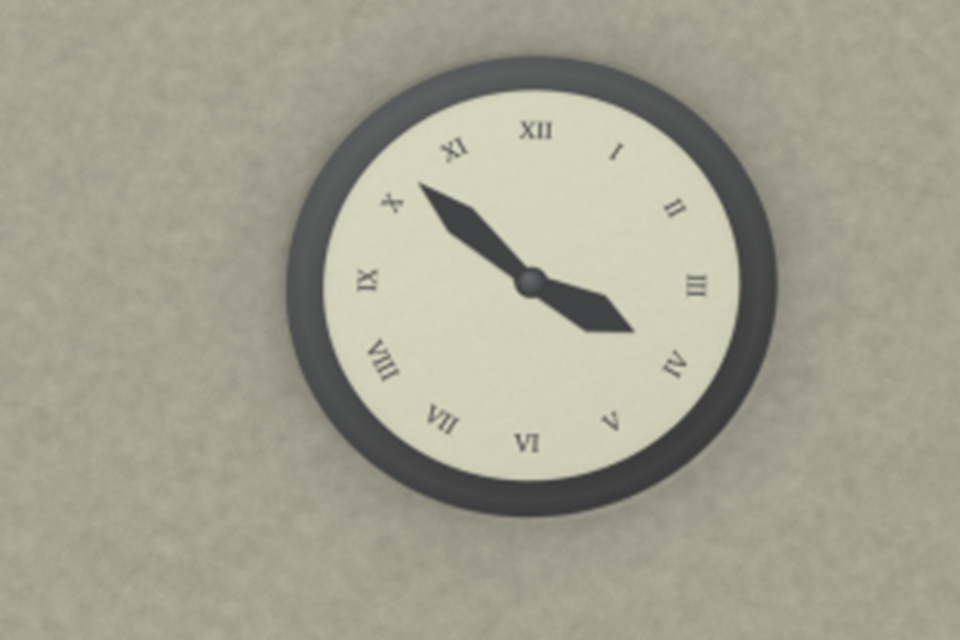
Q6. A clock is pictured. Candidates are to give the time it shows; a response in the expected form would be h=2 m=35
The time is h=3 m=52
